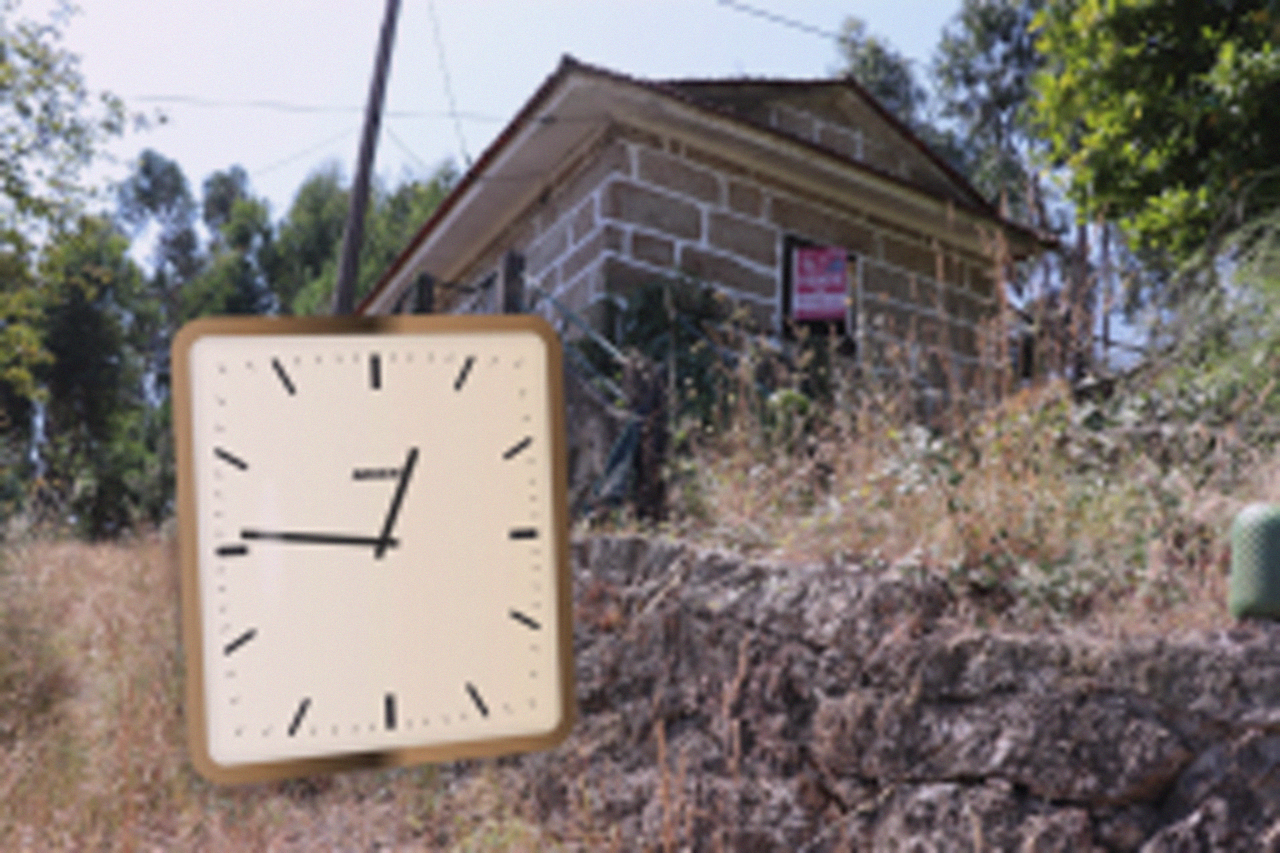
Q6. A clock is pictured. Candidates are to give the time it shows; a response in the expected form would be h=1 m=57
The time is h=12 m=46
